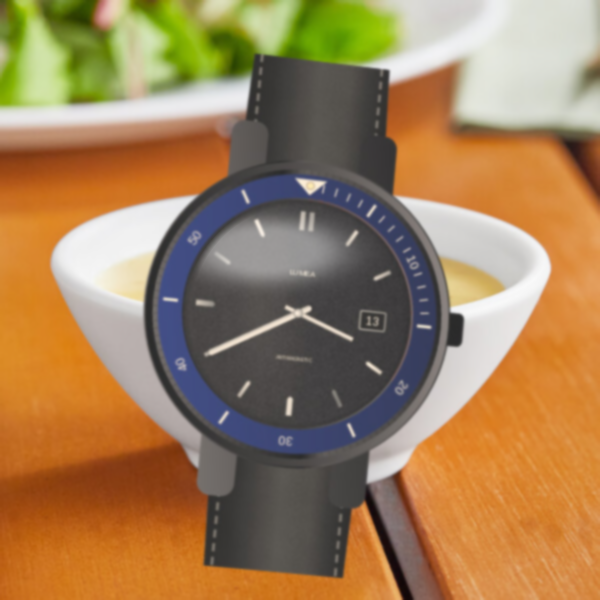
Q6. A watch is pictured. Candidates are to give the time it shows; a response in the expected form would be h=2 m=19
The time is h=3 m=40
